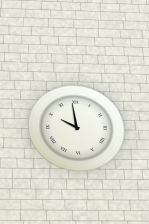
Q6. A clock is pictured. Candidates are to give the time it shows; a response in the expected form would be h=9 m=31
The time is h=9 m=59
